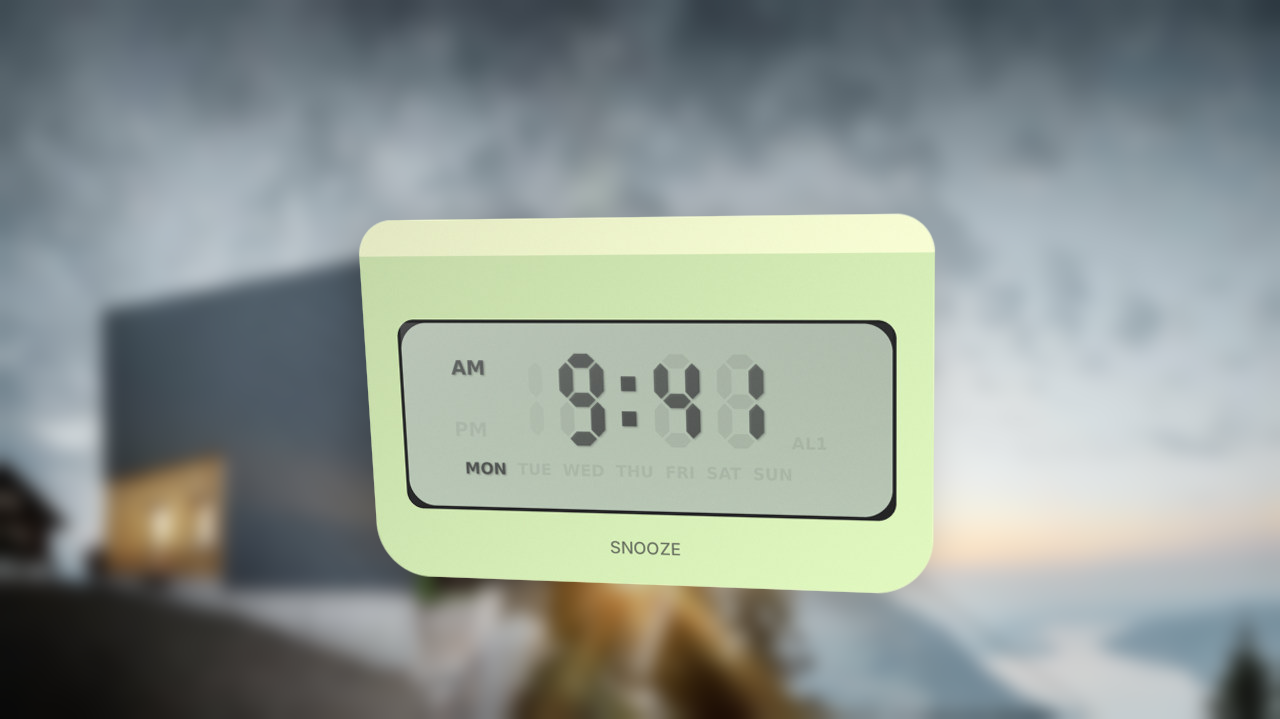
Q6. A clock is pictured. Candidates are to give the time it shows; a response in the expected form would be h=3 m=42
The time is h=9 m=41
